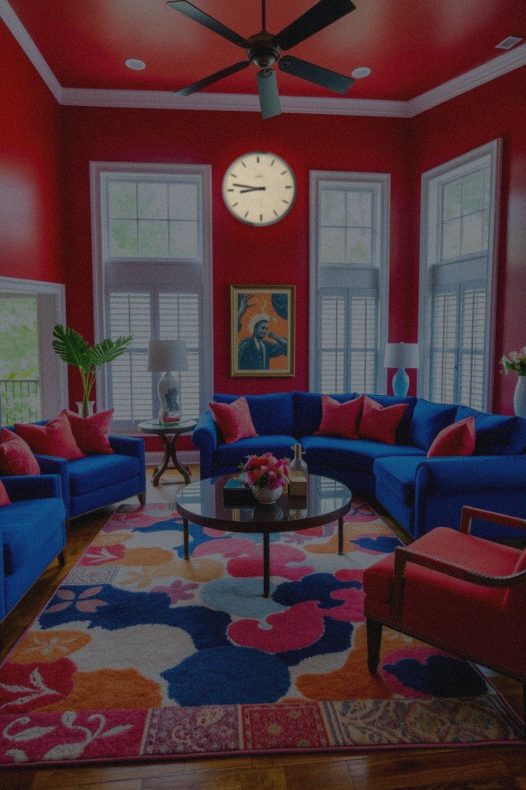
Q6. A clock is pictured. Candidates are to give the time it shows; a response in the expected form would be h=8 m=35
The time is h=8 m=47
